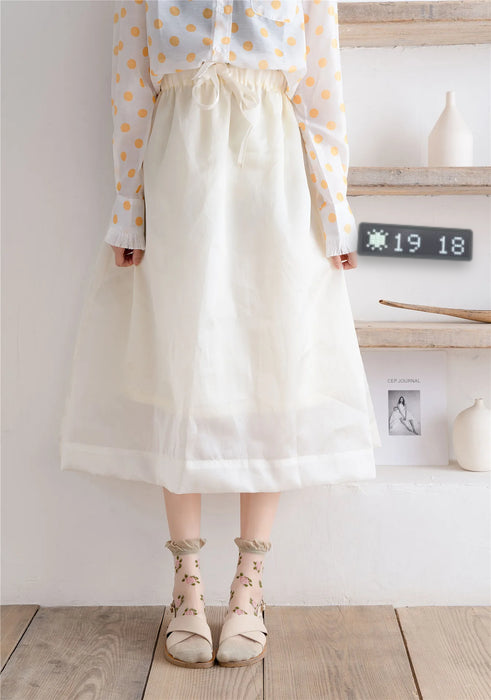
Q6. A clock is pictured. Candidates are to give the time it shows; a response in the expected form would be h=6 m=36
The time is h=19 m=18
